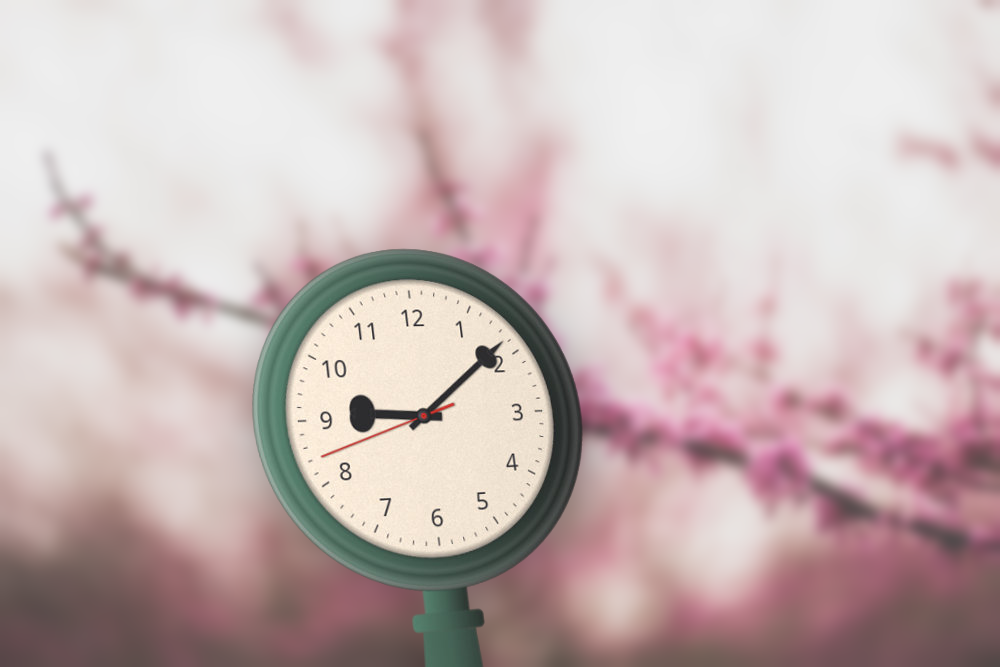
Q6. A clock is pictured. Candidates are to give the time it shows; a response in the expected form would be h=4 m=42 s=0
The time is h=9 m=8 s=42
